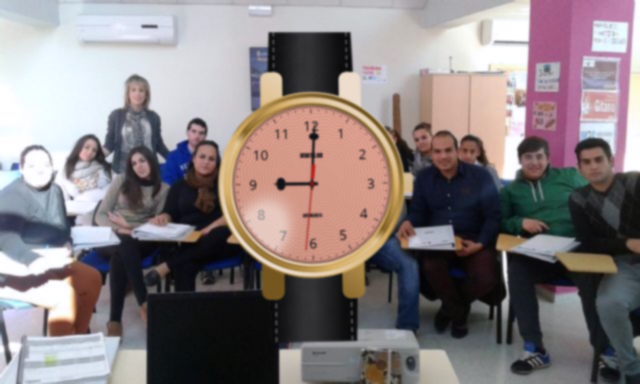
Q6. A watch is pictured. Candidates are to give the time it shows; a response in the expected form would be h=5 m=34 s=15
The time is h=9 m=0 s=31
